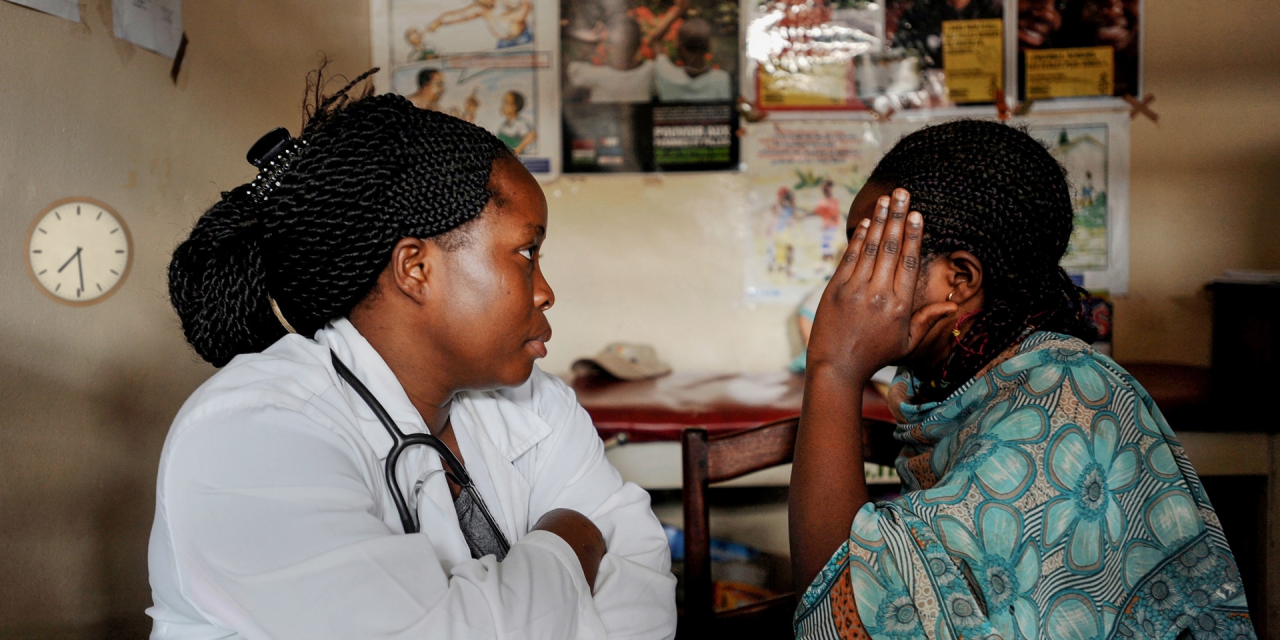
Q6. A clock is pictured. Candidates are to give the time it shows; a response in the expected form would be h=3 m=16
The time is h=7 m=29
